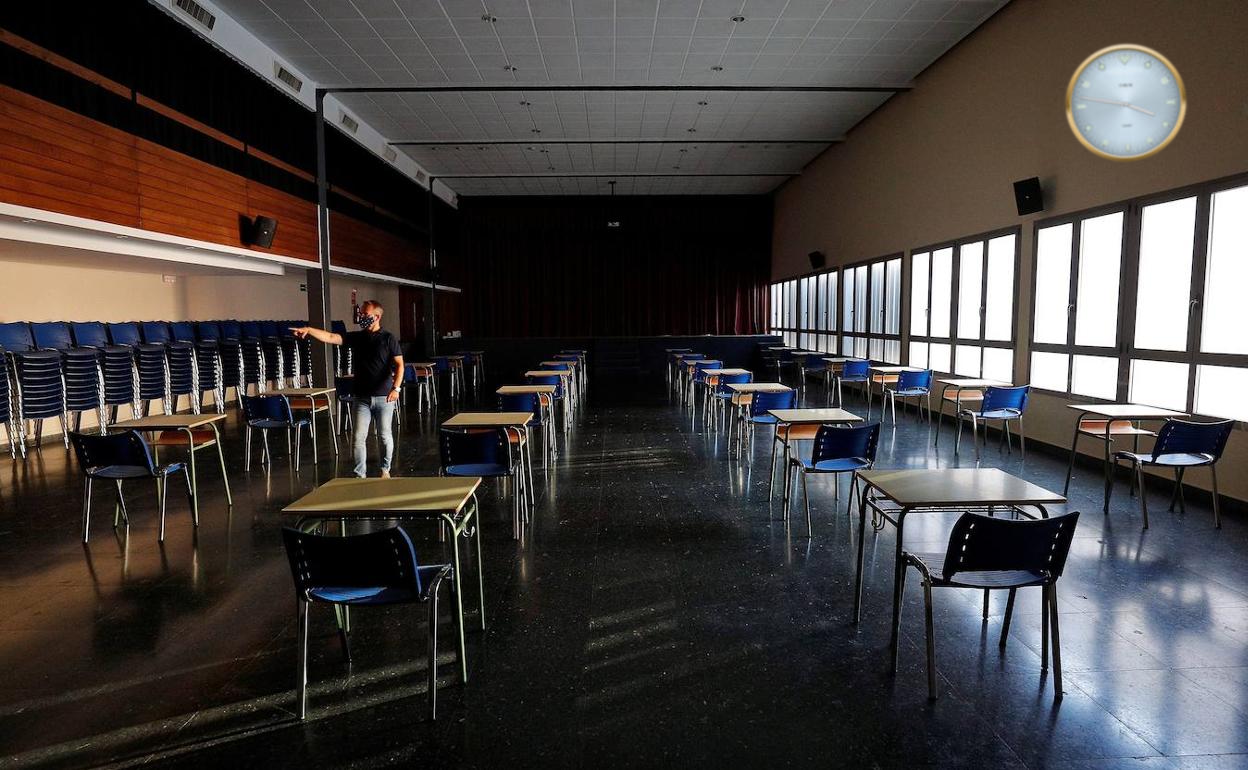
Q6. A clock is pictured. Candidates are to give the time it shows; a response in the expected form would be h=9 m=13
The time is h=3 m=47
